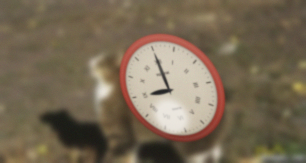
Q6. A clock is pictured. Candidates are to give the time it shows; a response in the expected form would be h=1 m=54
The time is h=9 m=0
